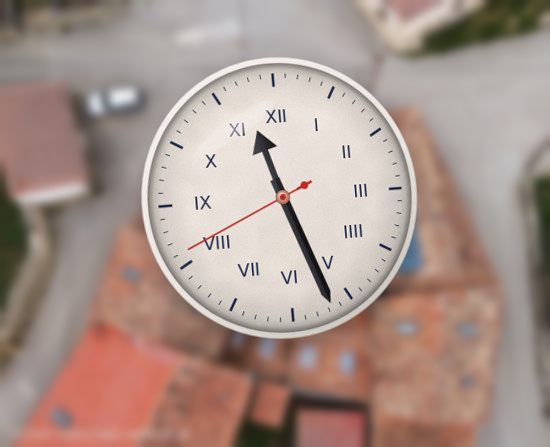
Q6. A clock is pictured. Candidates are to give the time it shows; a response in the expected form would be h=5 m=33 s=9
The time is h=11 m=26 s=41
